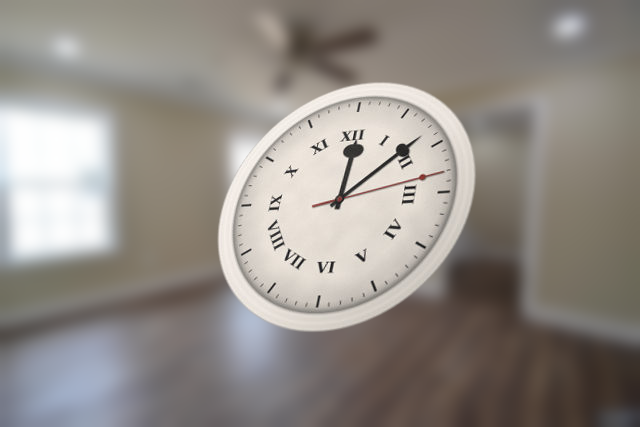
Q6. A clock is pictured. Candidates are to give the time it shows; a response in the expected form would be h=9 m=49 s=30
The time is h=12 m=8 s=13
